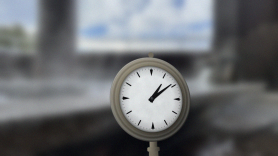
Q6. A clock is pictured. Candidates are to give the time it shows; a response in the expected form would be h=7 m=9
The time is h=1 m=9
